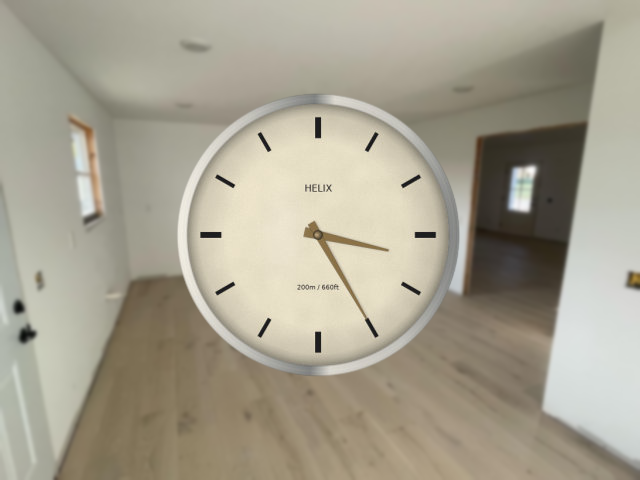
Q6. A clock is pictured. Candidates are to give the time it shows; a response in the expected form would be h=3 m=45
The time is h=3 m=25
